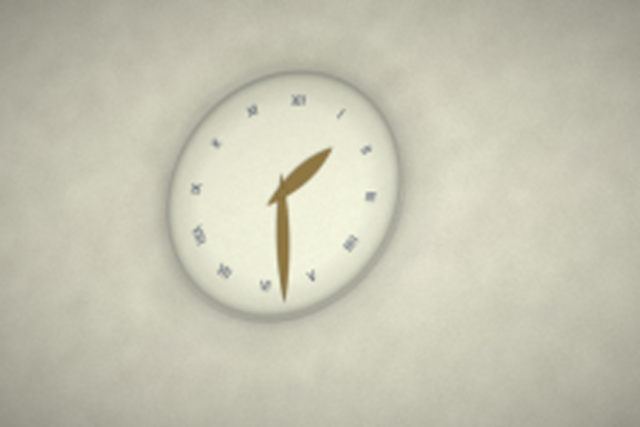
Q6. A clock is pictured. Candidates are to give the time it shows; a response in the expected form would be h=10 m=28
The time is h=1 m=28
